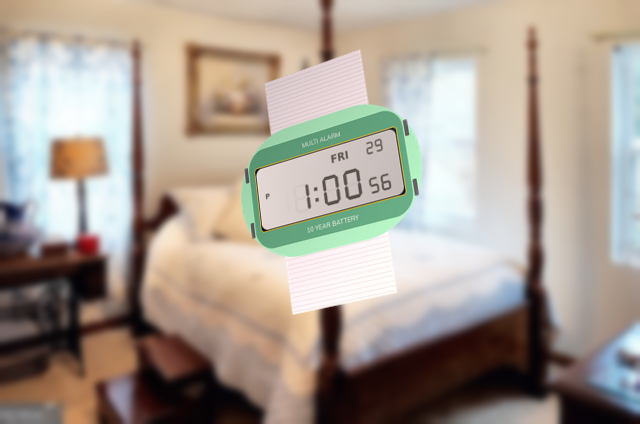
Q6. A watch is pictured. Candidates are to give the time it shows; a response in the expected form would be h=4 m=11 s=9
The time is h=1 m=0 s=56
